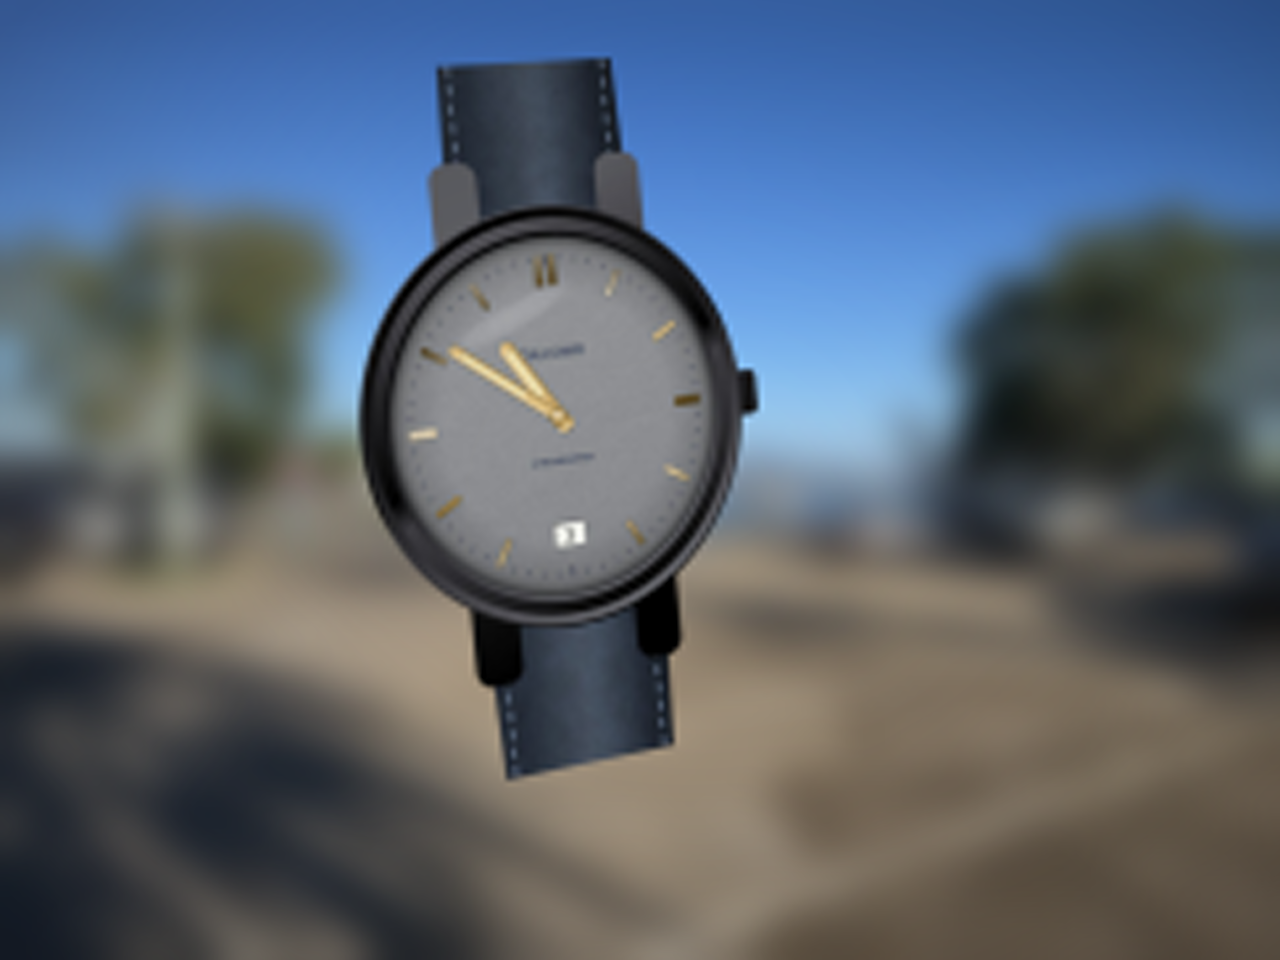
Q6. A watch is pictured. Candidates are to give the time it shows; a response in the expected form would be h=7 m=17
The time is h=10 m=51
